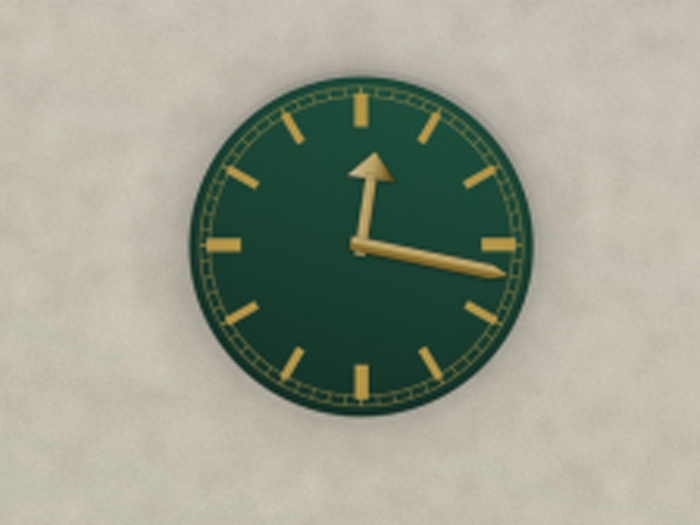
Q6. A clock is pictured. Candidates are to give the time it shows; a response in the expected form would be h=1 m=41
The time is h=12 m=17
